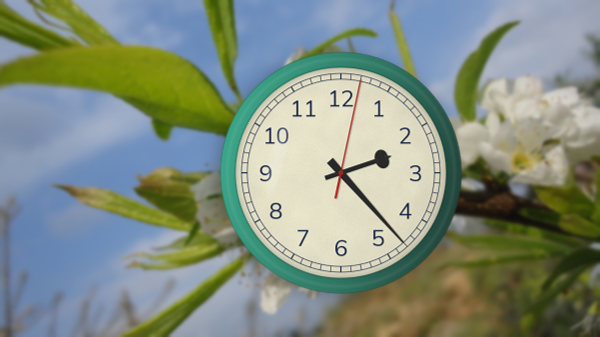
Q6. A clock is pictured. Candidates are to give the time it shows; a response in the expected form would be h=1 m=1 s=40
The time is h=2 m=23 s=2
